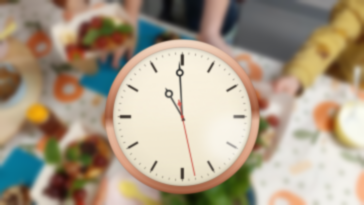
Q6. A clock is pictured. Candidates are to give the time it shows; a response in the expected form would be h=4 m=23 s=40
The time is h=10 m=59 s=28
